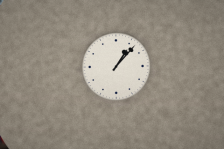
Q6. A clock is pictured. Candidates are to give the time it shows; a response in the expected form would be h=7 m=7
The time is h=1 m=7
